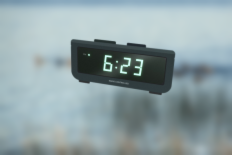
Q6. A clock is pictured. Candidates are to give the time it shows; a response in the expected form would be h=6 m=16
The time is h=6 m=23
